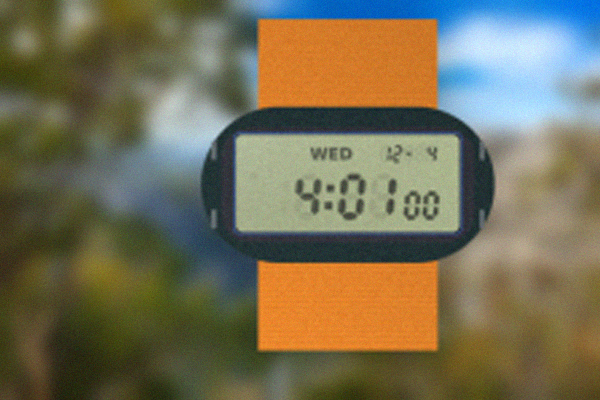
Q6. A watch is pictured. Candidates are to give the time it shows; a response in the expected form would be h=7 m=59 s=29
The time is h=4 m=1 s=0
